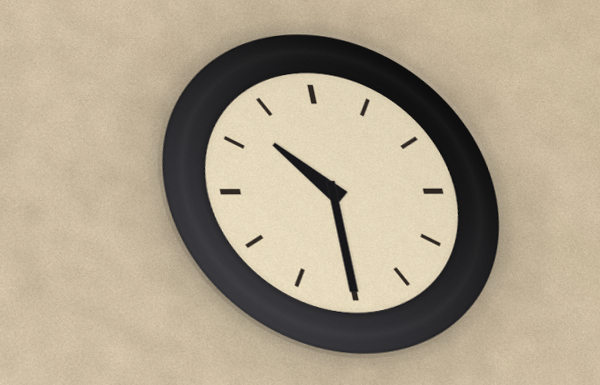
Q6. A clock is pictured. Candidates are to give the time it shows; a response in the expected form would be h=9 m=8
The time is h=10 m=30
